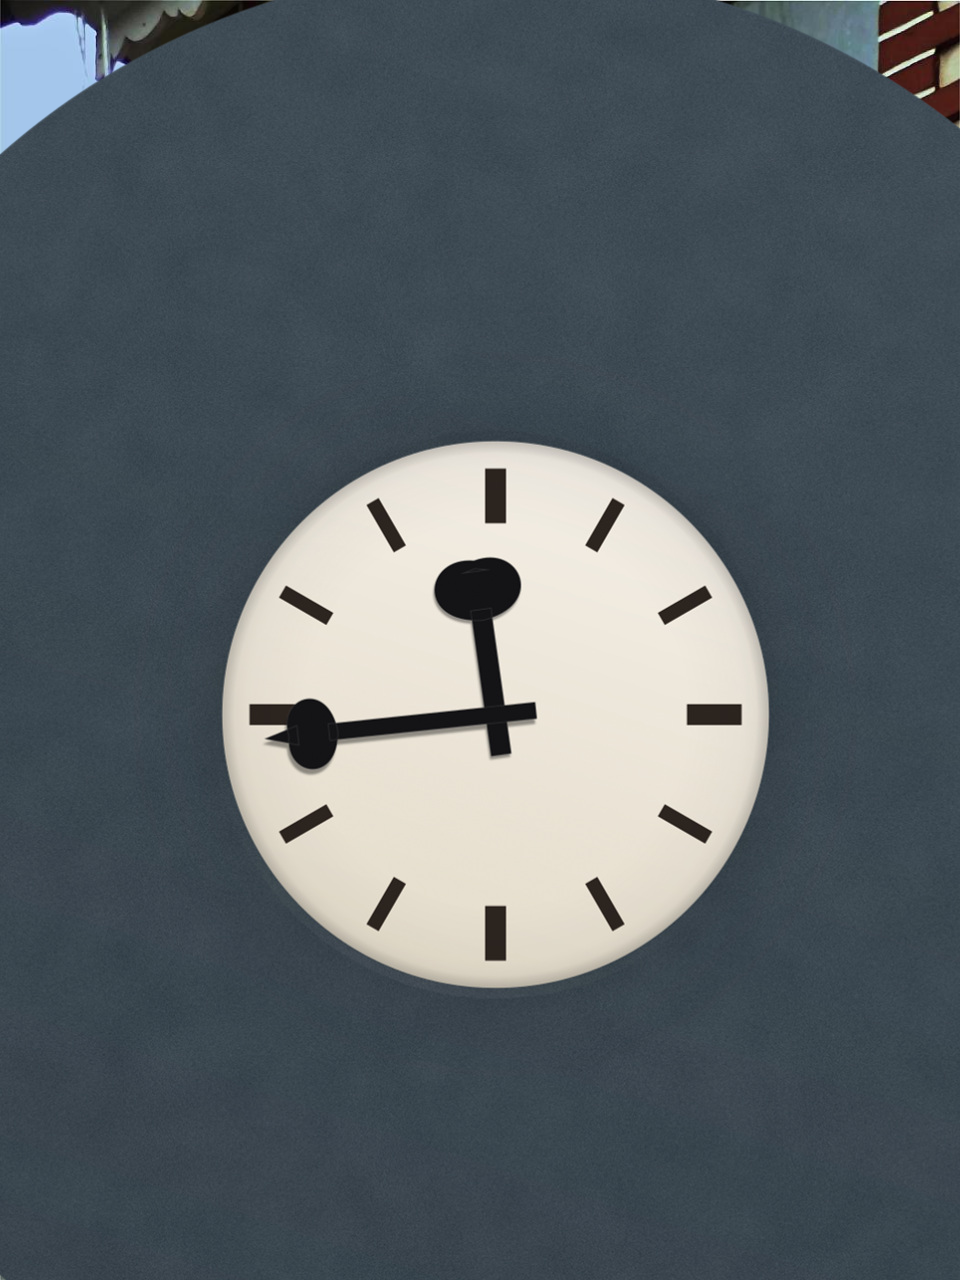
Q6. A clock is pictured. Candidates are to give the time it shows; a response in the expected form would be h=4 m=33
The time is h=11 m=44
